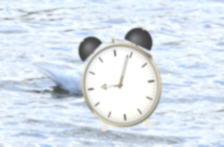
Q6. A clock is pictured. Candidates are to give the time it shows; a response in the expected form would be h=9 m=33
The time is h=9 m=4
